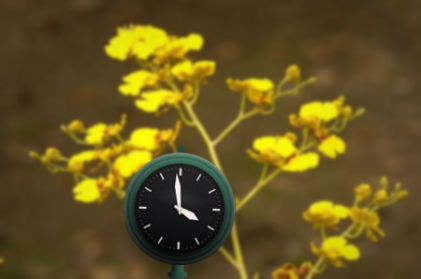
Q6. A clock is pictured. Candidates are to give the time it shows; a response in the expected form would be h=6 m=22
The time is h=3 m=59
